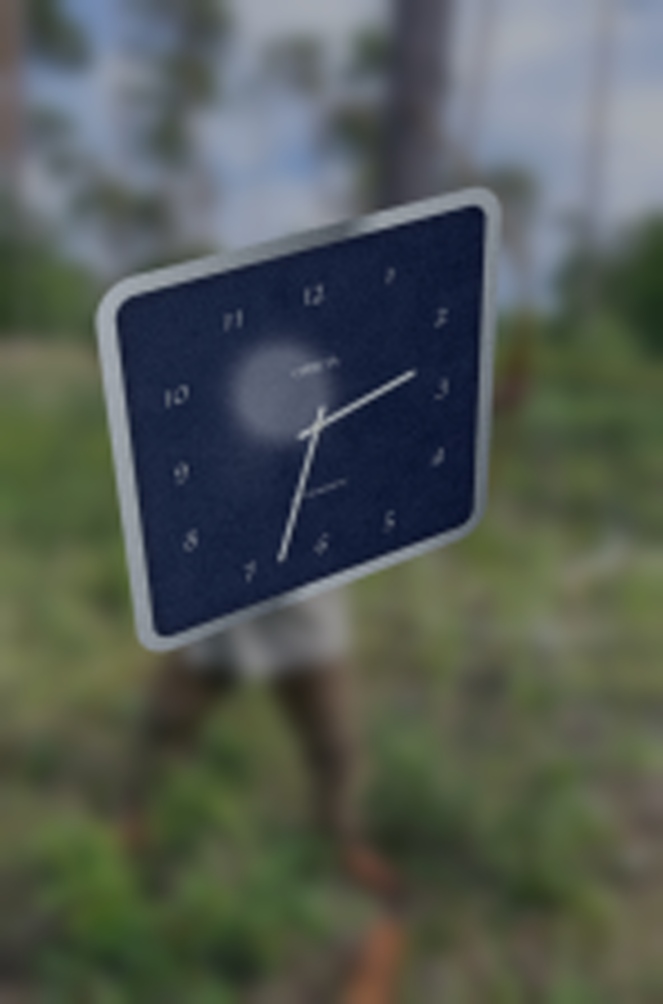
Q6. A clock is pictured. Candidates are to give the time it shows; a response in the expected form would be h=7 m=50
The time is h=2 m=33
